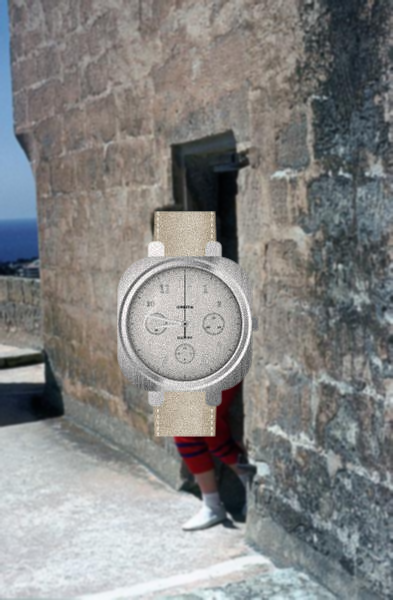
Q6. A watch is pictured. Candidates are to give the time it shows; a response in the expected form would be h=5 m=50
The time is h=8 m=47
